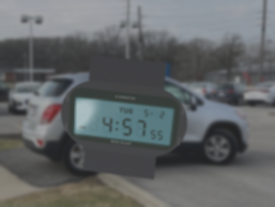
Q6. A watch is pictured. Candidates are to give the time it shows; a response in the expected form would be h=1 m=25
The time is h=4 m=57
